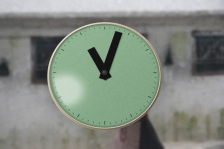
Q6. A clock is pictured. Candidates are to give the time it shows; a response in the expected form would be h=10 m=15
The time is h=11 m=3
